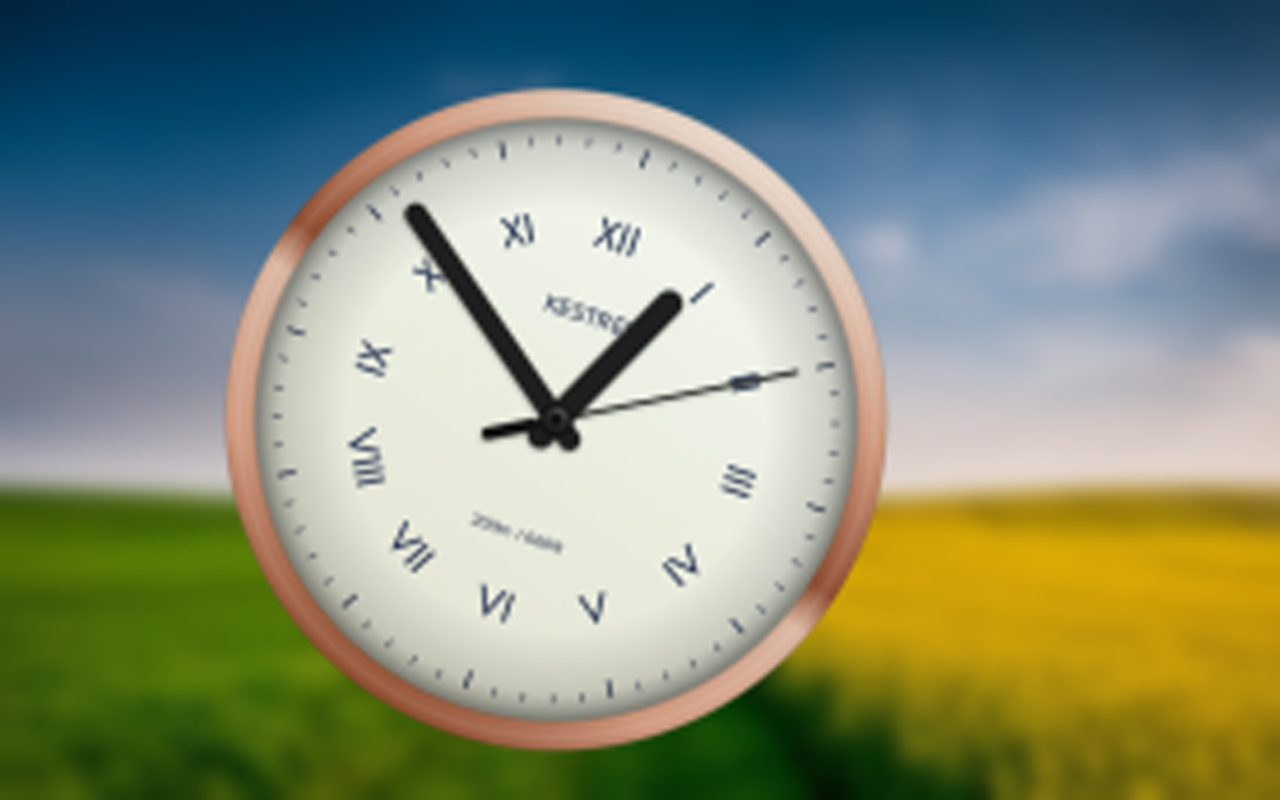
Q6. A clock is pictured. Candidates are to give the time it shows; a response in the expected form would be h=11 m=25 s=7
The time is h=12 m=51 s=10
